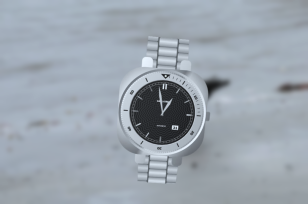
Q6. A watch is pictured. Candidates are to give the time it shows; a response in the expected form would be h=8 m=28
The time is h=12 m=58
